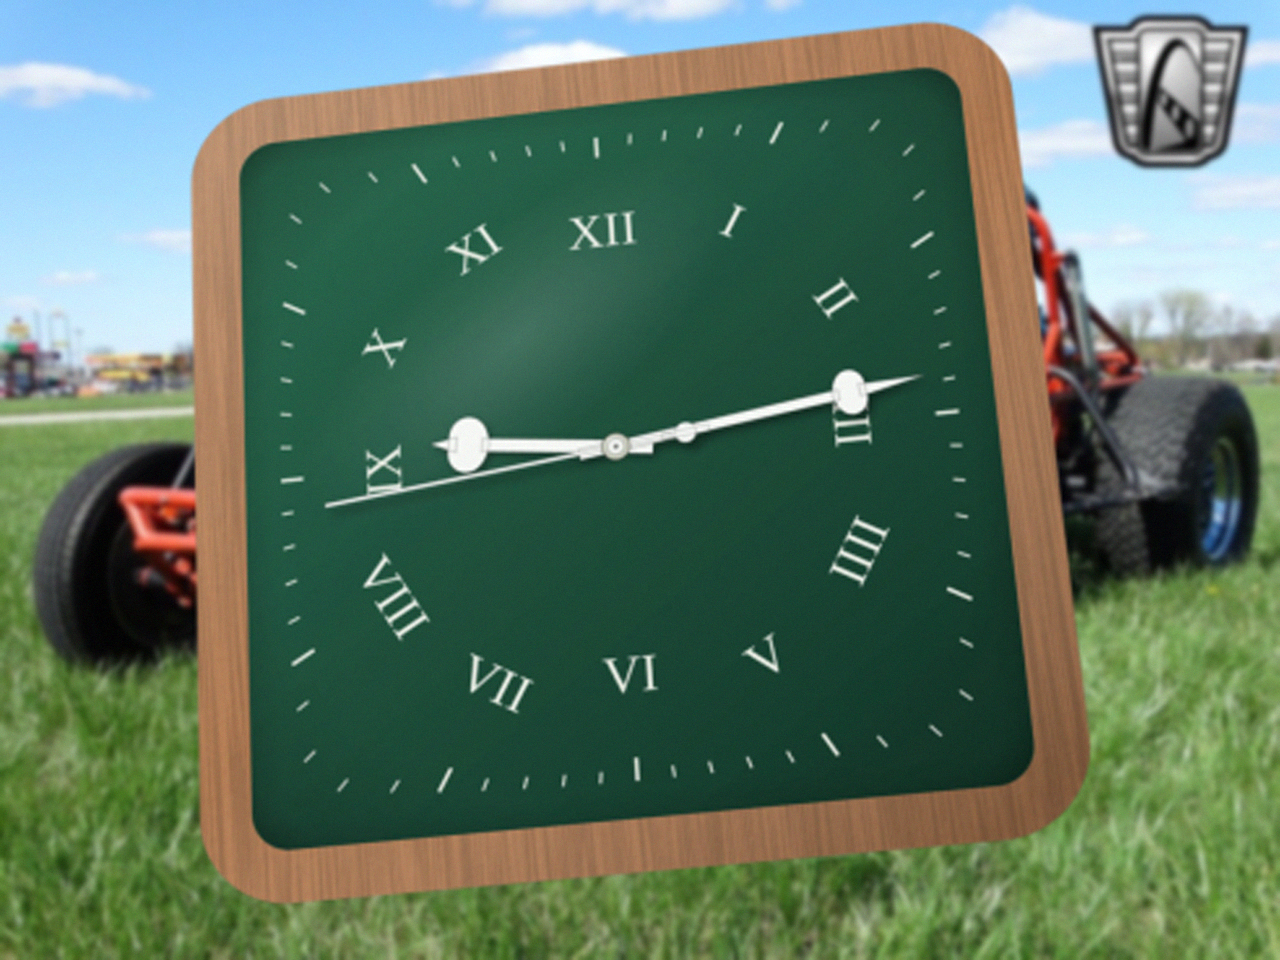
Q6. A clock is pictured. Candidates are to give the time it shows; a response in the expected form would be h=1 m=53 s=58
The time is h=9 m=13 s=44
